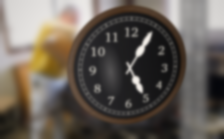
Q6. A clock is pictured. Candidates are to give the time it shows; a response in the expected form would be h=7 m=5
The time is h=5 m=5
